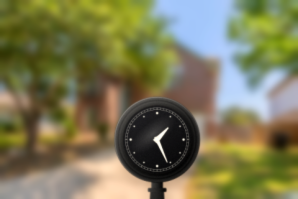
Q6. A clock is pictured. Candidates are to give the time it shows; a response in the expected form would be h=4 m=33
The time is h=1 m=26
